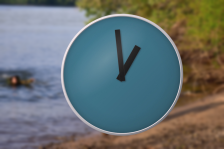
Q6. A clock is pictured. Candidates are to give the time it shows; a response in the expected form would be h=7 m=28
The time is h=12 m=59
